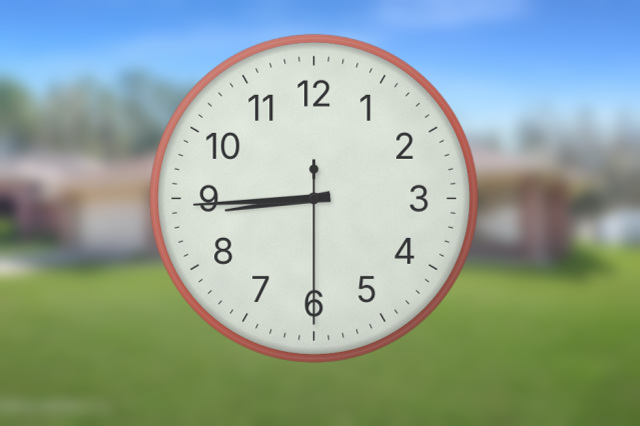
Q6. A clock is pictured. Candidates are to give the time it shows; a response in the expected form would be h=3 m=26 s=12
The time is h=8 m=44 s=30
